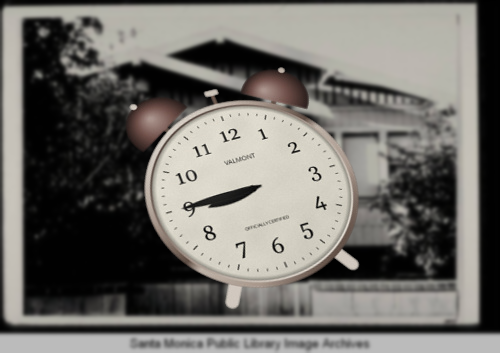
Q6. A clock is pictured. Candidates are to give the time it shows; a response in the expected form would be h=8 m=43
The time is h=8 m=45
